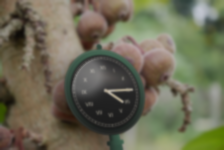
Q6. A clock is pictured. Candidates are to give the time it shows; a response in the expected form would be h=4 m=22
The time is h=4 m=15
